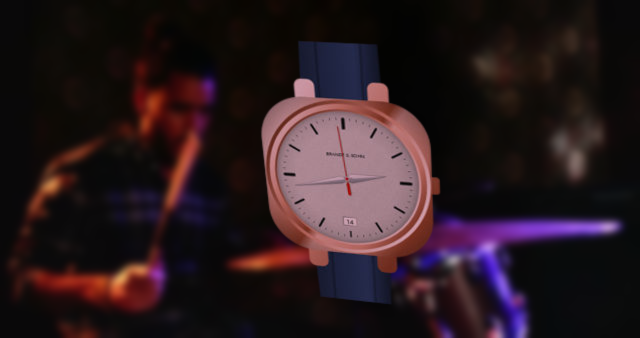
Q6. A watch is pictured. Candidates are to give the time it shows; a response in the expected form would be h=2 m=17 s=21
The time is h=2 m=42 s=59
